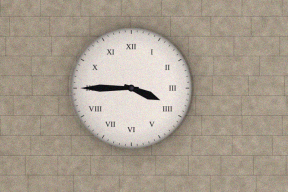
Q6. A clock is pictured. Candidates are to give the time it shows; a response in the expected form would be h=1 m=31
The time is h=3 m=45
